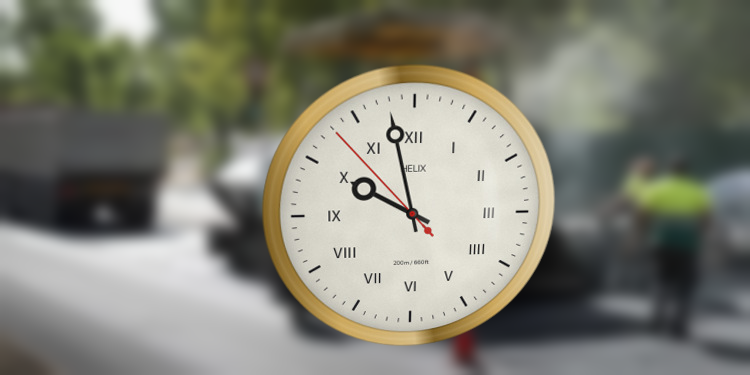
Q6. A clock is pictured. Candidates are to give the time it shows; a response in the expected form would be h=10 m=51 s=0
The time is h=9 m=57 s=53
